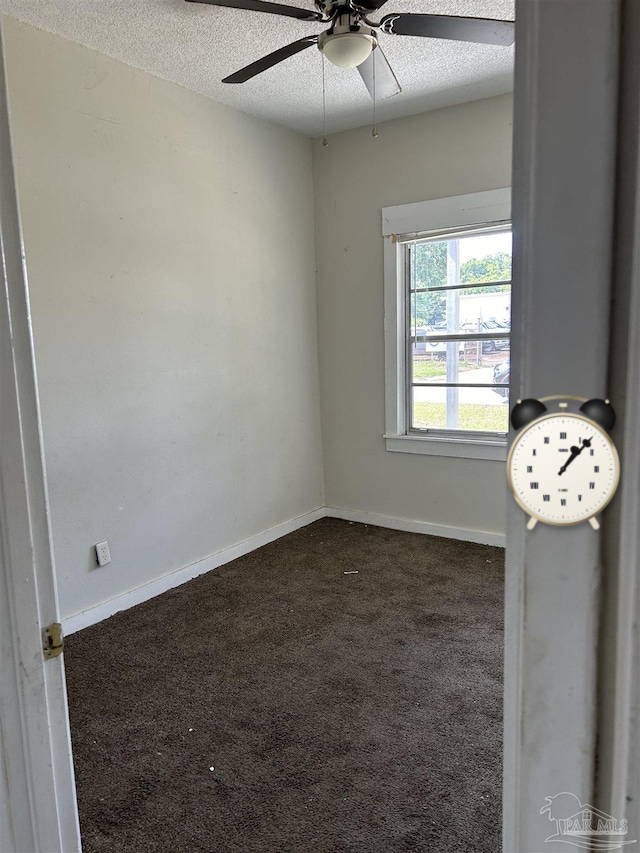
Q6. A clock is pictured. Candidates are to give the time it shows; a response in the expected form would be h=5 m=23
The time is h=1 m=7
